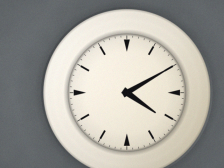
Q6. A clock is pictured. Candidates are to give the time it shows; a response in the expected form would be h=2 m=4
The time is h=4 m=10
